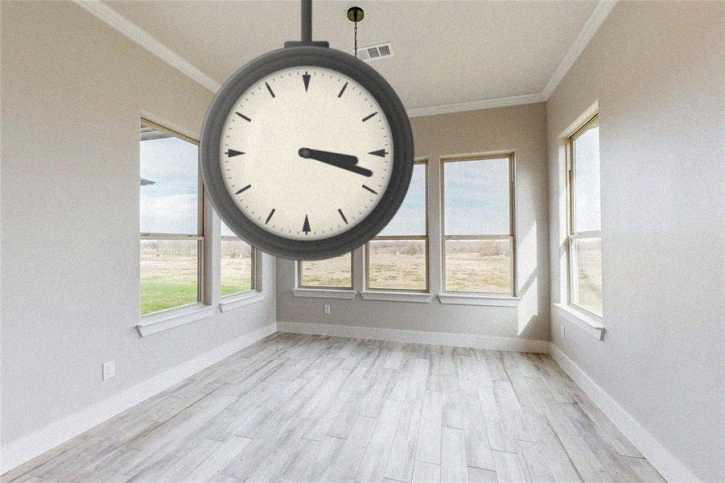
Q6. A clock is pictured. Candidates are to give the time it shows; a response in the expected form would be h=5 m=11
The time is h=3 m=18
